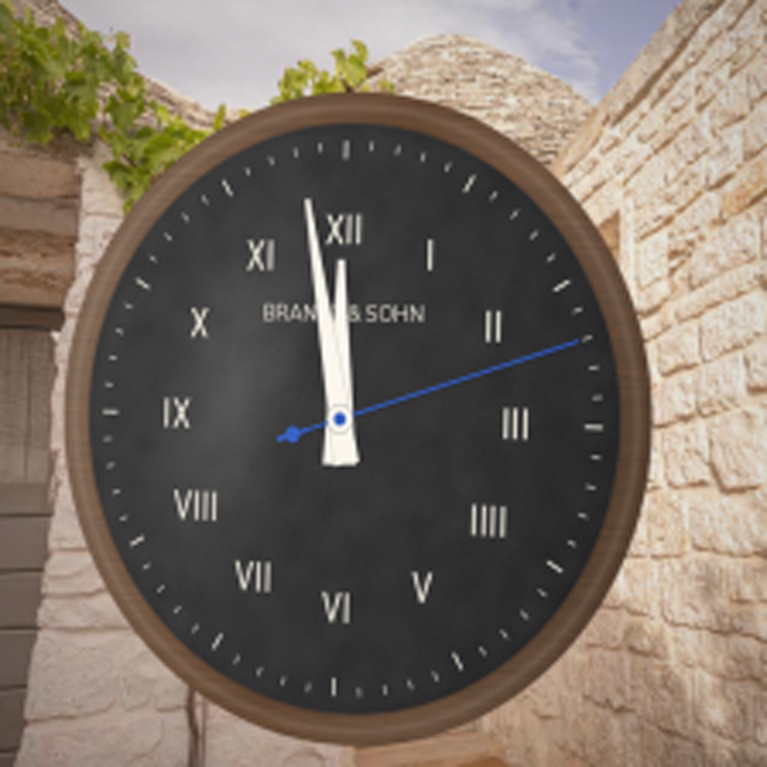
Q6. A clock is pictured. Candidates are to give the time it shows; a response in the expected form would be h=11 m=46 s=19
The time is h=11 m=58 s=12
